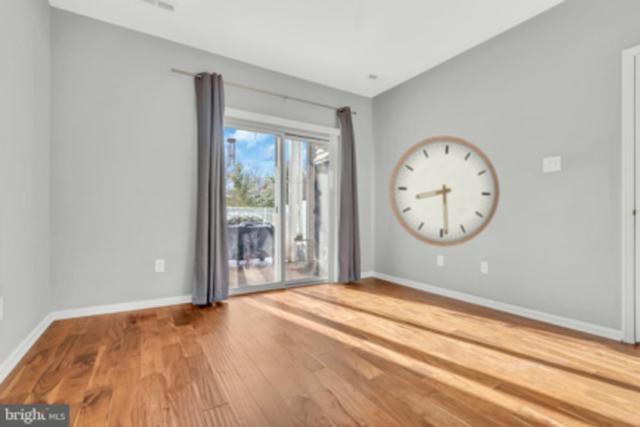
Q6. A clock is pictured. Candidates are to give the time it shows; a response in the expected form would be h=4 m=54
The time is h=8 m=29
